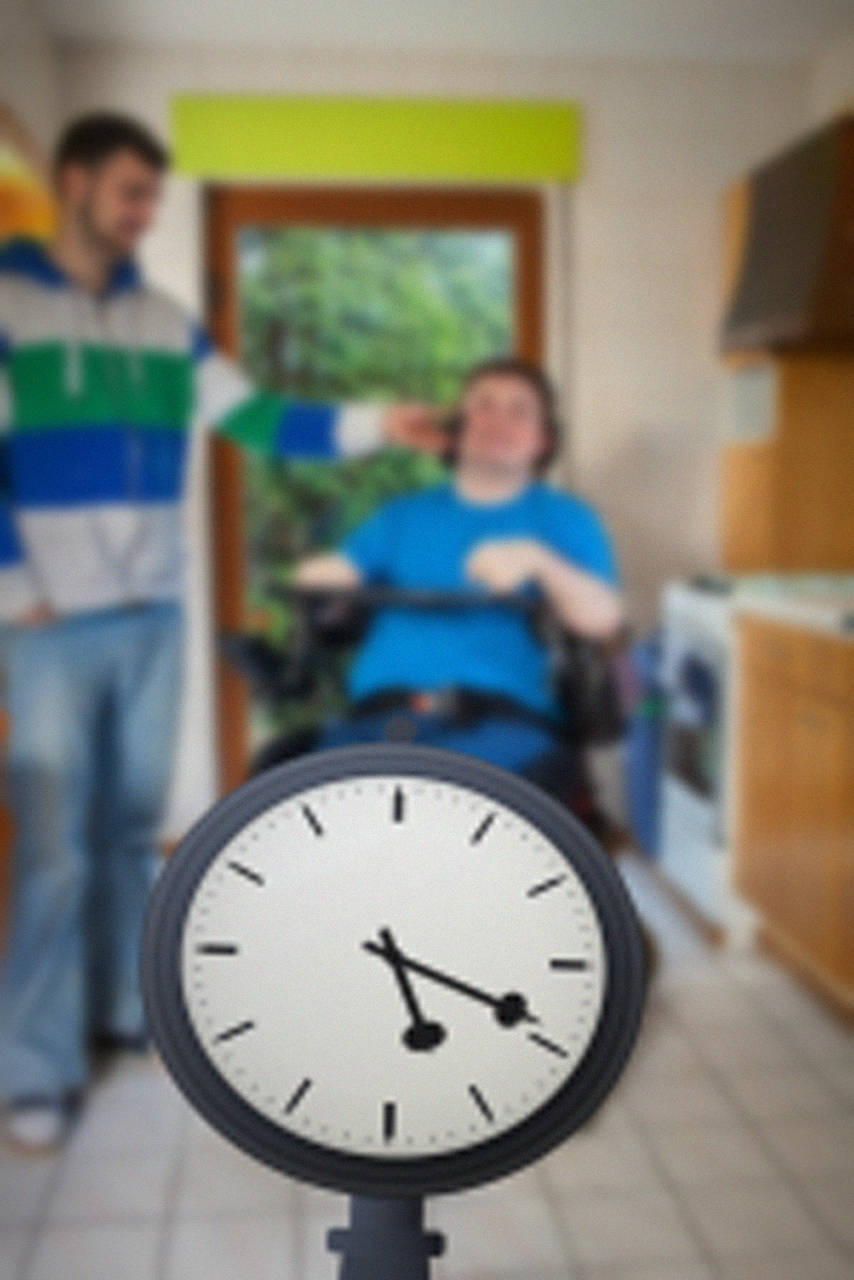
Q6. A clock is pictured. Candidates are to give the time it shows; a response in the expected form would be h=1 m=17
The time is h=5 m=19
